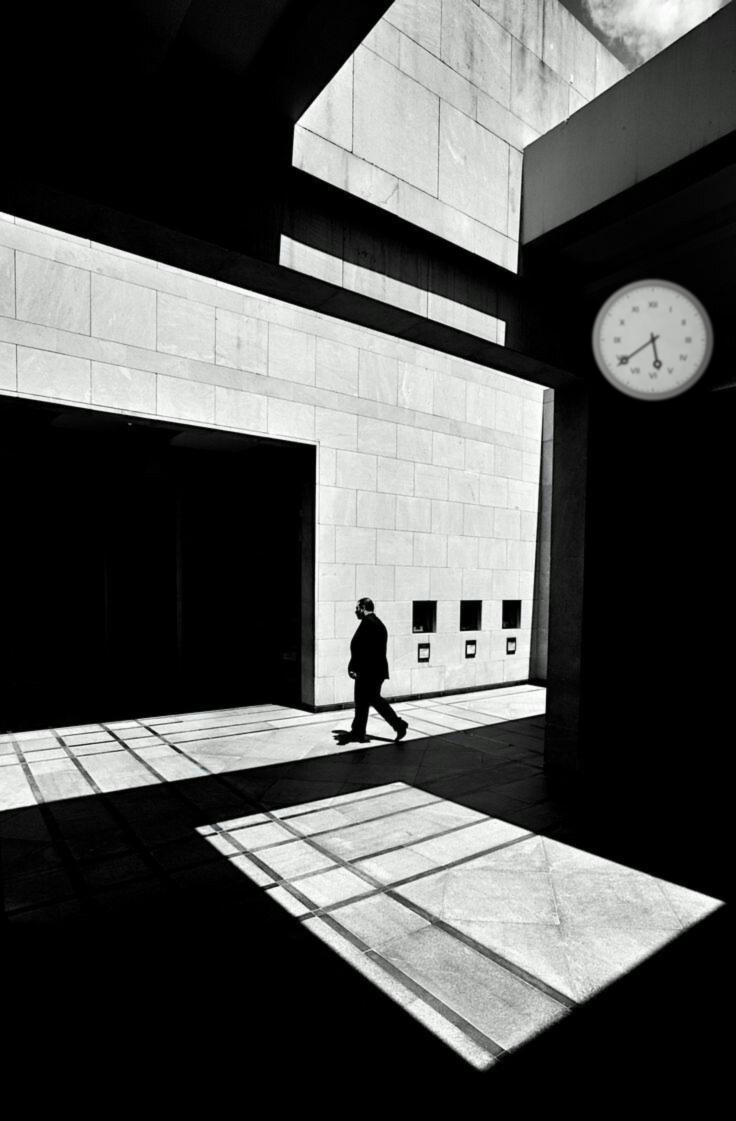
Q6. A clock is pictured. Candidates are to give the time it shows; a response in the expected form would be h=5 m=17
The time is h=5 m=39
